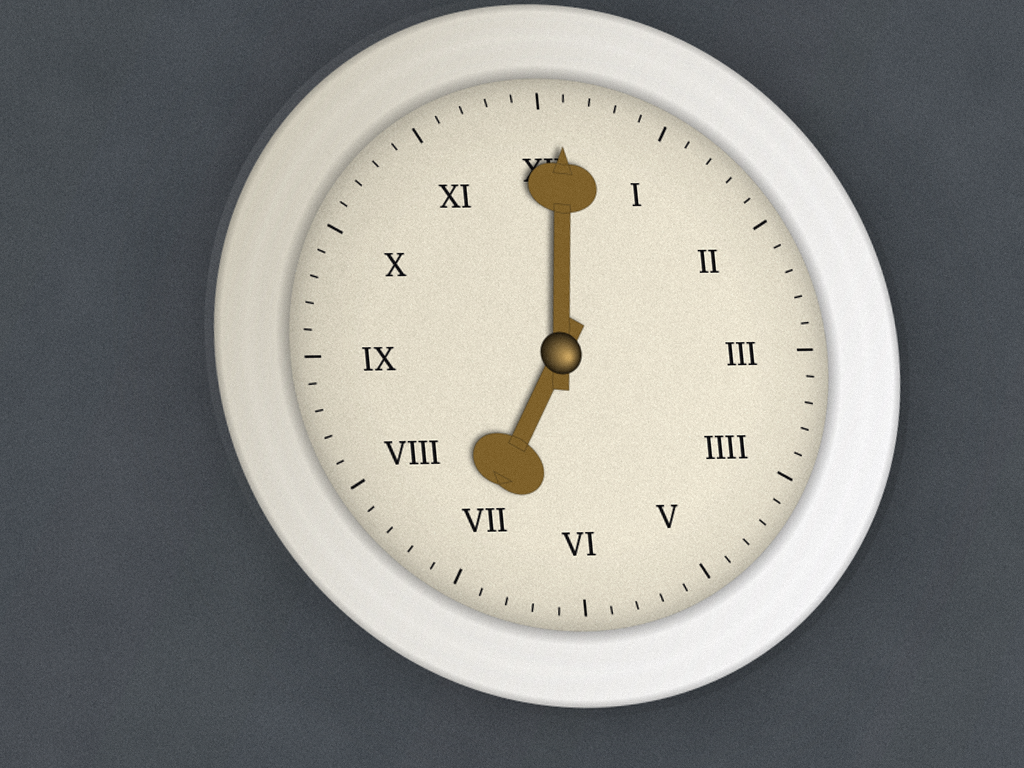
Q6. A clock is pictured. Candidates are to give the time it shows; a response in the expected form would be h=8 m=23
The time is h=7 m=1
